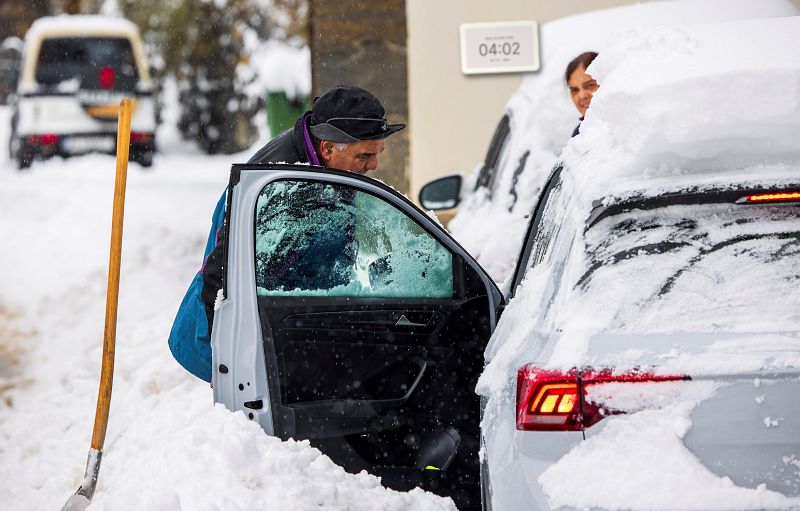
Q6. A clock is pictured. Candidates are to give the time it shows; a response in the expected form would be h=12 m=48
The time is h=4 m=2
